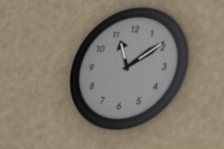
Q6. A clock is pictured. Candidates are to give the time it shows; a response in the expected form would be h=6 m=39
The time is h=11 m=9
